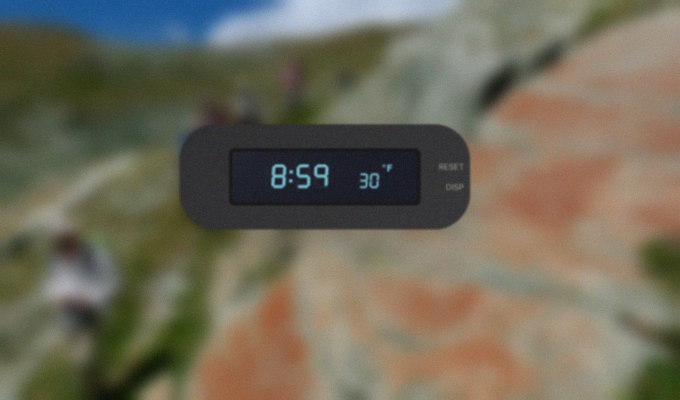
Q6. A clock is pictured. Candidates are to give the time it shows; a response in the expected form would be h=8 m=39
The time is h=8 m=59
